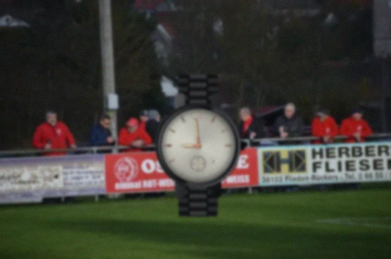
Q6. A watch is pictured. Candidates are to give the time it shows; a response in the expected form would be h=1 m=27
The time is h=8 m=59
